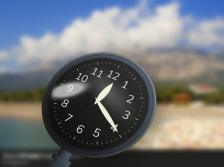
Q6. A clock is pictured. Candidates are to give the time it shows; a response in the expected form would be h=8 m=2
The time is h=12 m=20
